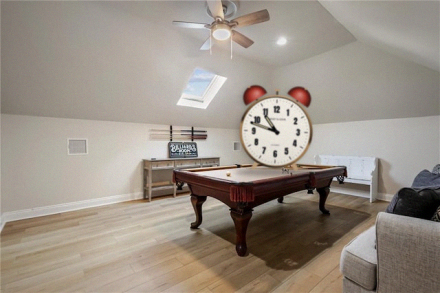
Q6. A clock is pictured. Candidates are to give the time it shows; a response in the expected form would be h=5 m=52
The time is h=10 m=48
